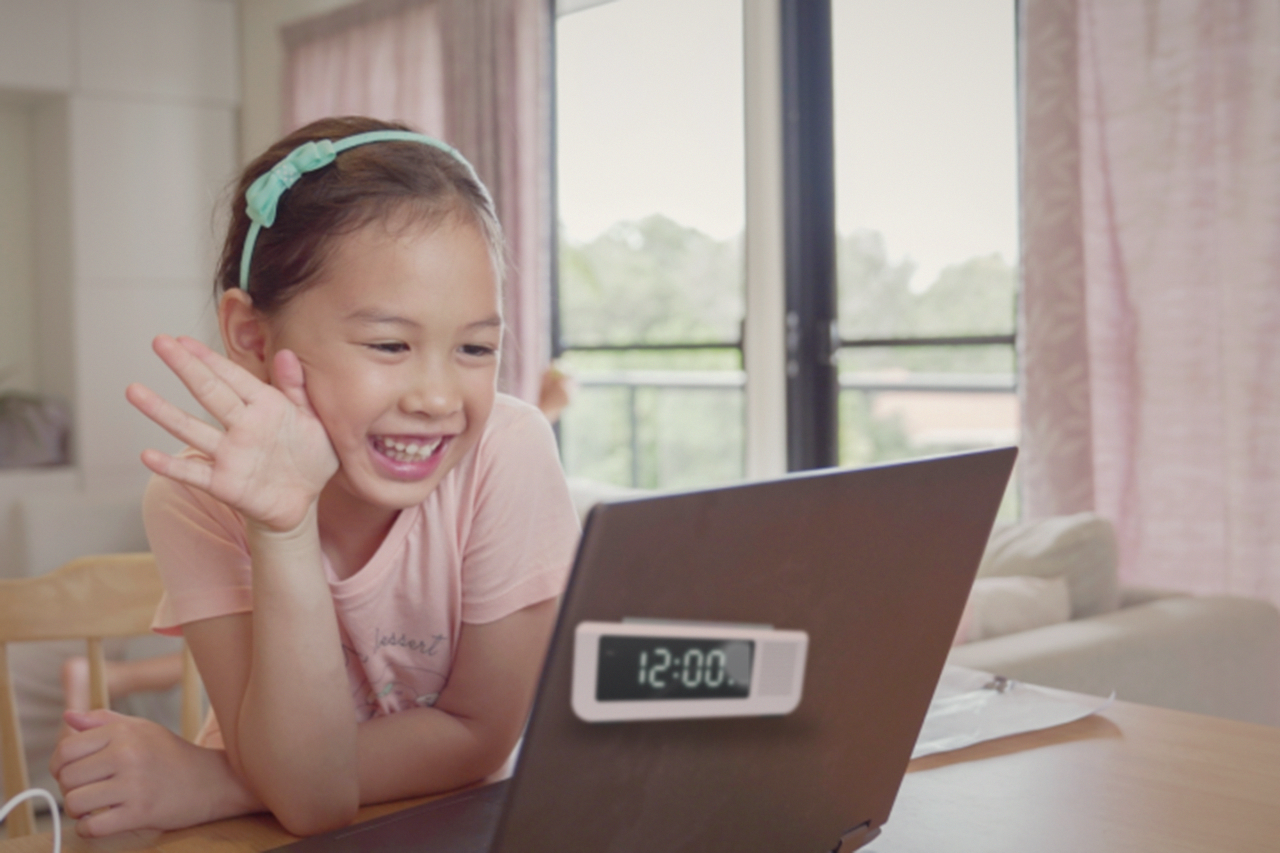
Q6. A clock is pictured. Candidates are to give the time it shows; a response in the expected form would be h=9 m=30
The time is h=12 m=0
